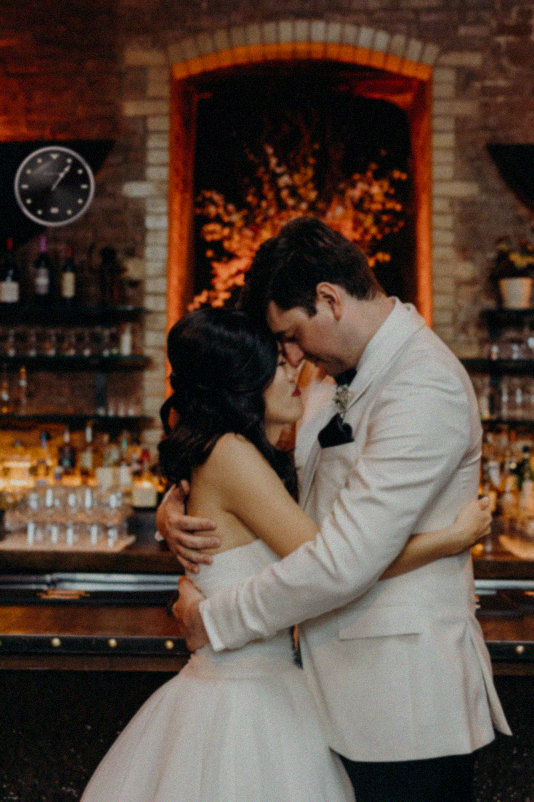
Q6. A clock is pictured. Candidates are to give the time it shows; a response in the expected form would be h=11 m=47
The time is h=1 m=6
